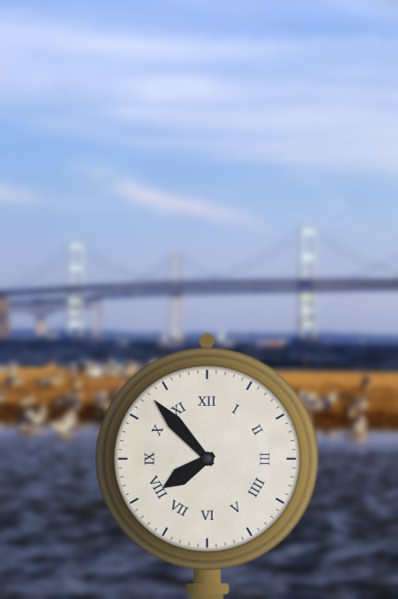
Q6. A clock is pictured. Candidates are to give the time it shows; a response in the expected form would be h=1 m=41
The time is h=7 m=53
